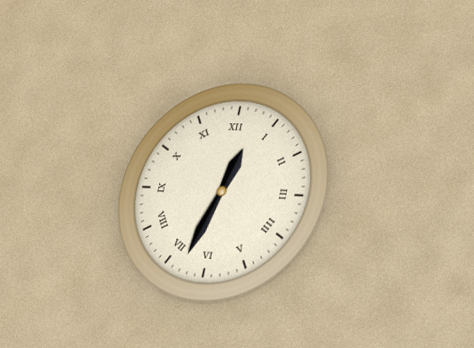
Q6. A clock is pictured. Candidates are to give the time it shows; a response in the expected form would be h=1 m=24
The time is h=12 m=33
